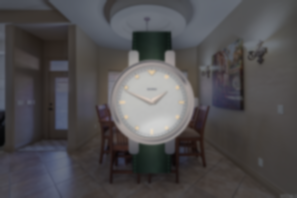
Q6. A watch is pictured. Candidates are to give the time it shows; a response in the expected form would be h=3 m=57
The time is h=1 m=49
